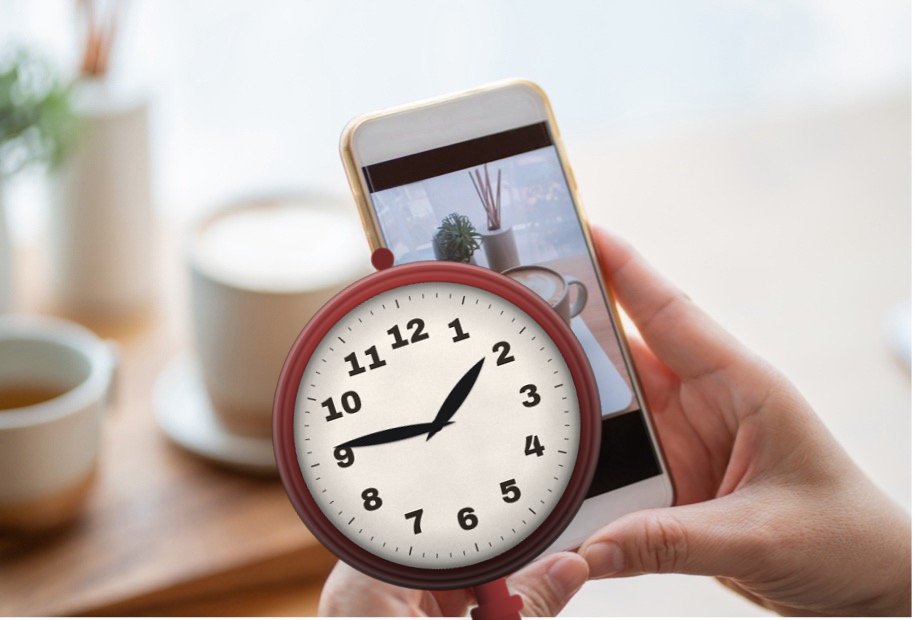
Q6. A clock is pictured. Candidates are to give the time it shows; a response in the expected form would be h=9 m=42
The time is h=1 m=46
